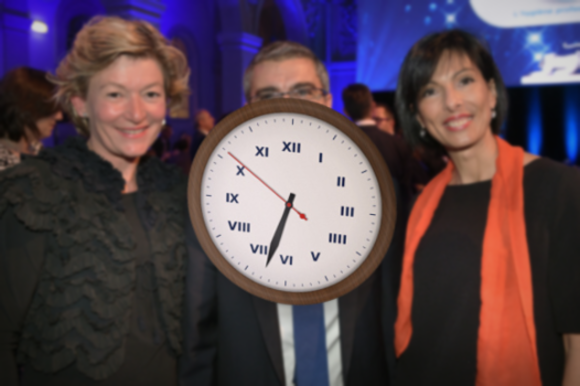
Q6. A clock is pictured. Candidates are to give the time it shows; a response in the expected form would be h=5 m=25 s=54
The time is h=6 m=32 s=51
